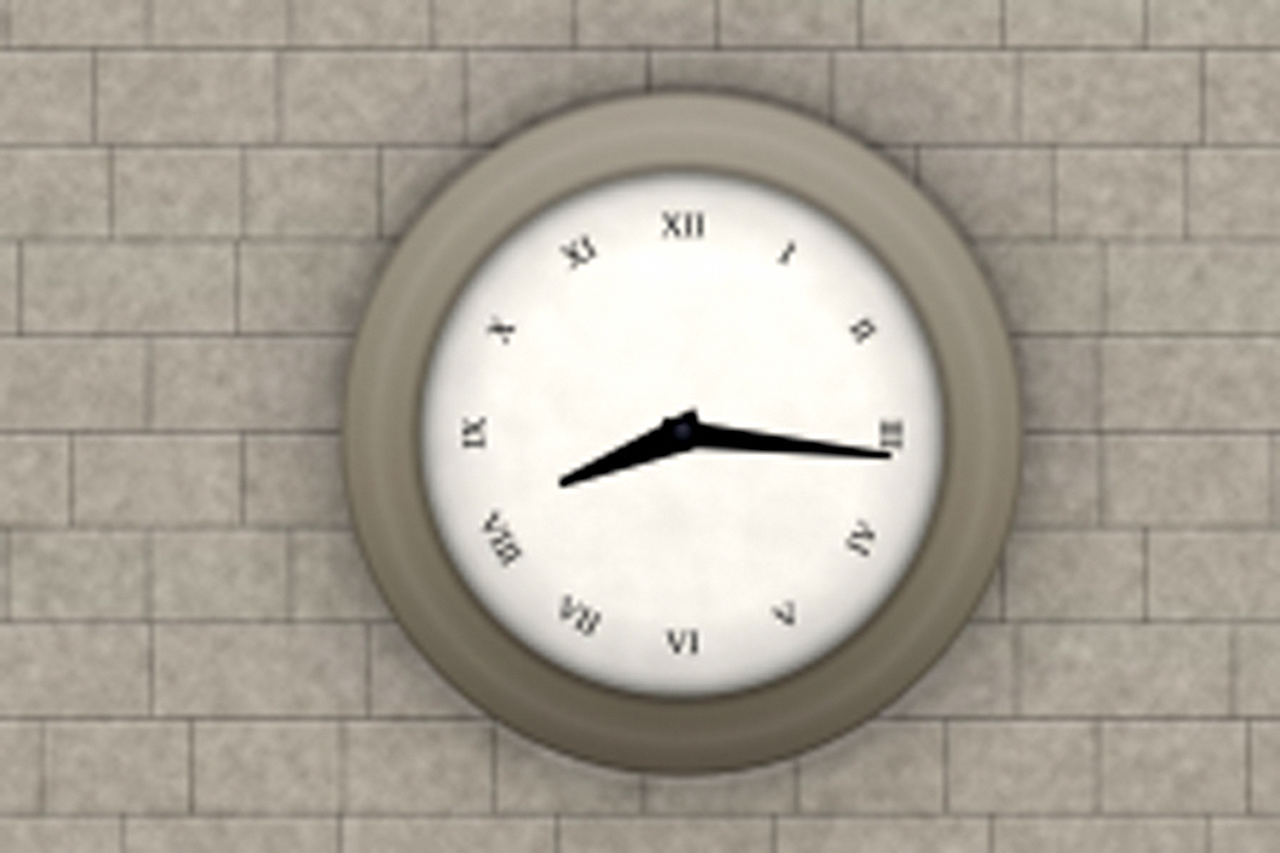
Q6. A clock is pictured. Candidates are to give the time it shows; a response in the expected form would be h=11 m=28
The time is h=8 m=16
